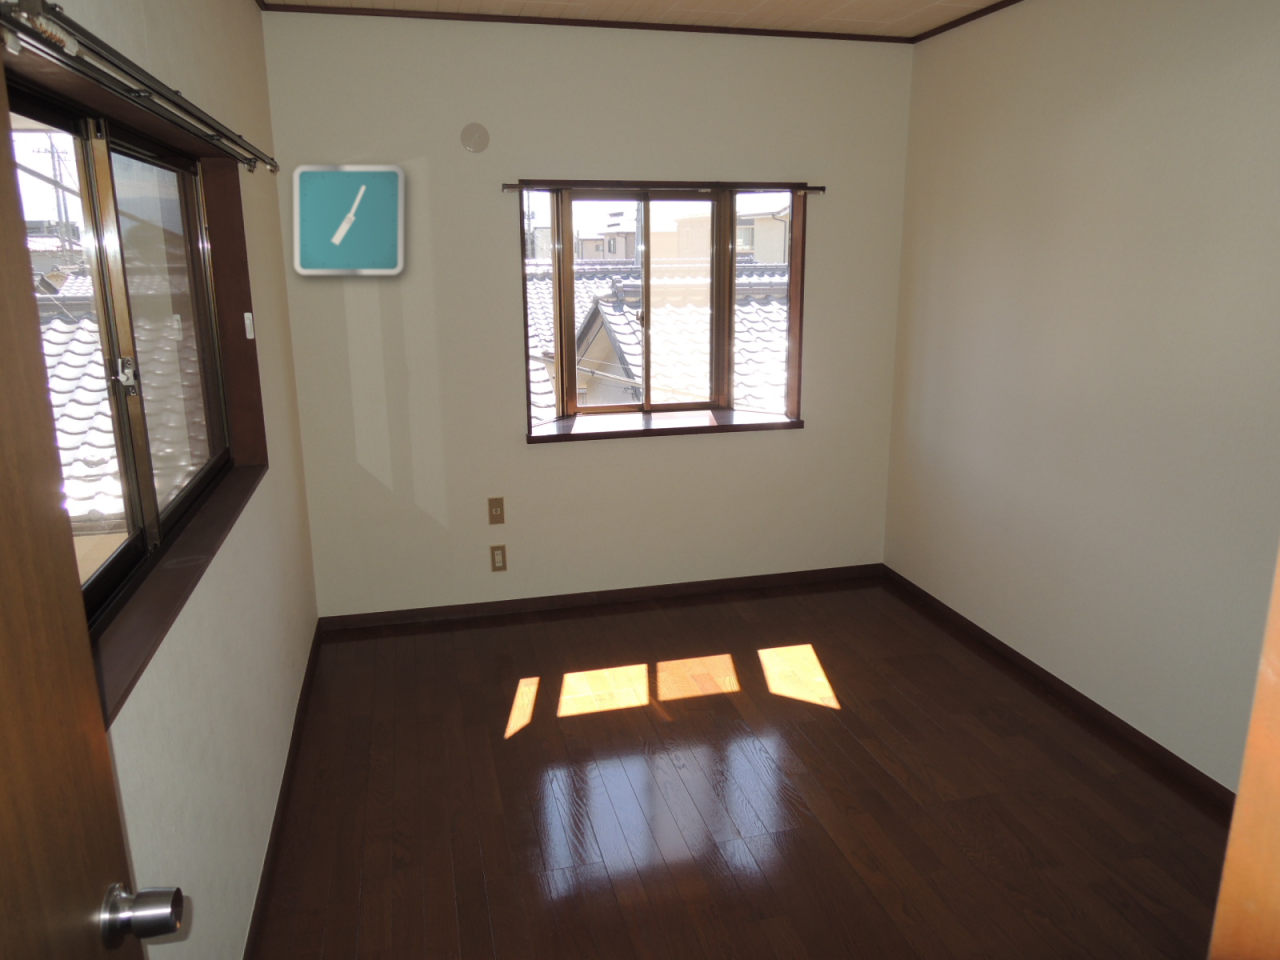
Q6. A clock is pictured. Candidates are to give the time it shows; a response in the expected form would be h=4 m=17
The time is h=7 m=4
